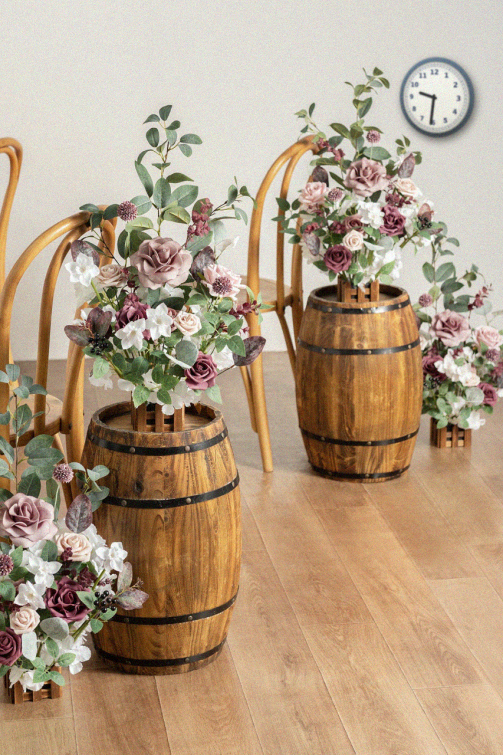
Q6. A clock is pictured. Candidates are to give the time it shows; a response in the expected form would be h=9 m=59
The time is h=9 m=31
